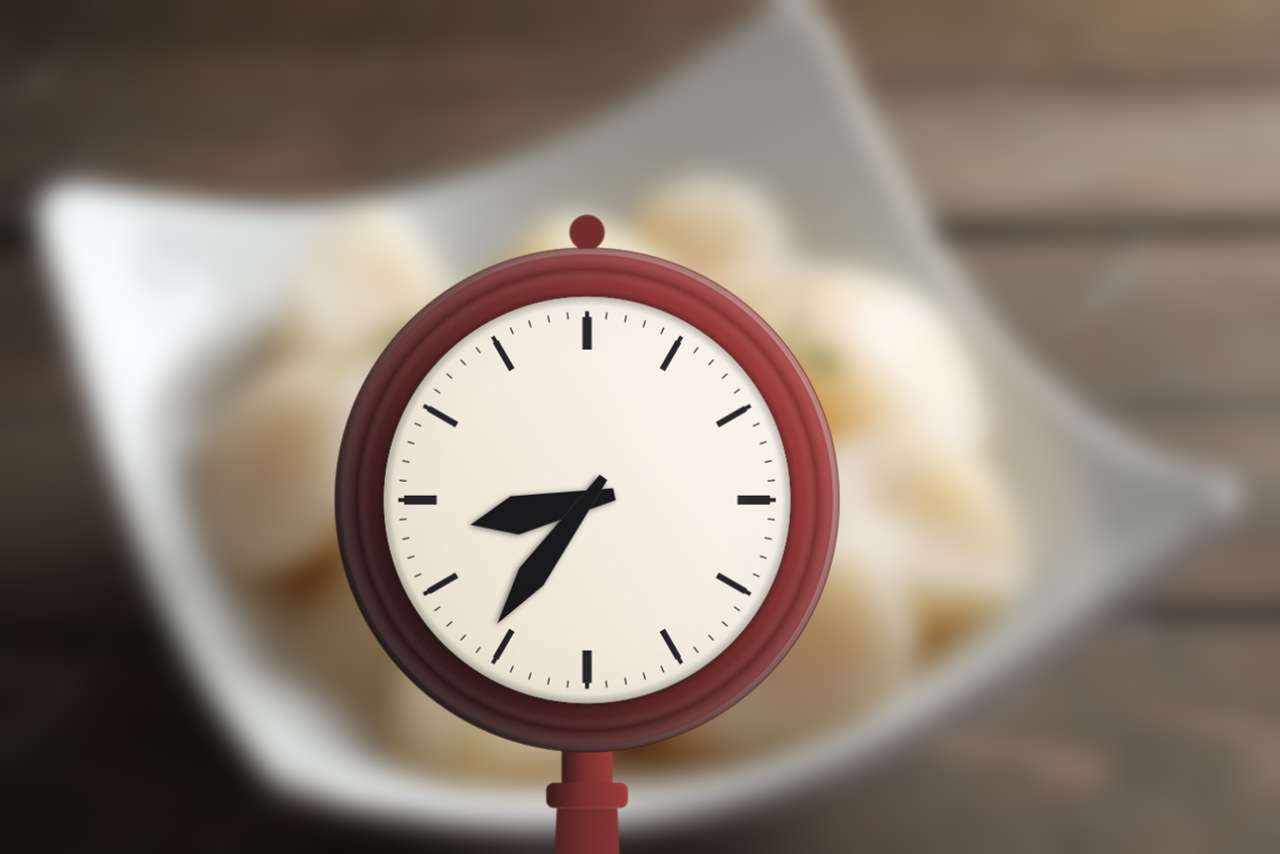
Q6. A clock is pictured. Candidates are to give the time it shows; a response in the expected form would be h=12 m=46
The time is h=8 m=36
